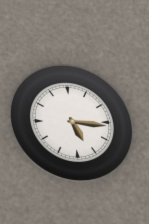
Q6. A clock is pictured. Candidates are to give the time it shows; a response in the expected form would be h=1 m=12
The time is h=5 m=16
